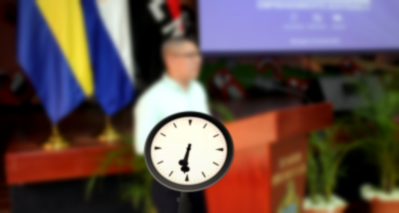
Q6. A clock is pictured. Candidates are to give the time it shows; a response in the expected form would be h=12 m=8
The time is h=6 m=31
